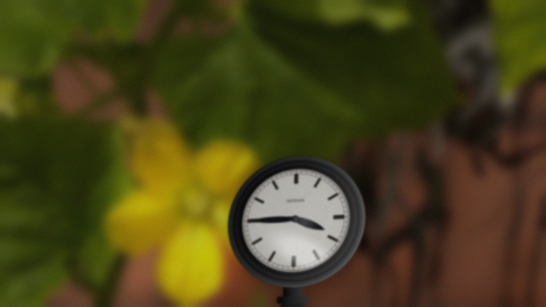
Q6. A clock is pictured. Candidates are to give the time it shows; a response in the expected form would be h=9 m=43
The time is h=3 m=45
